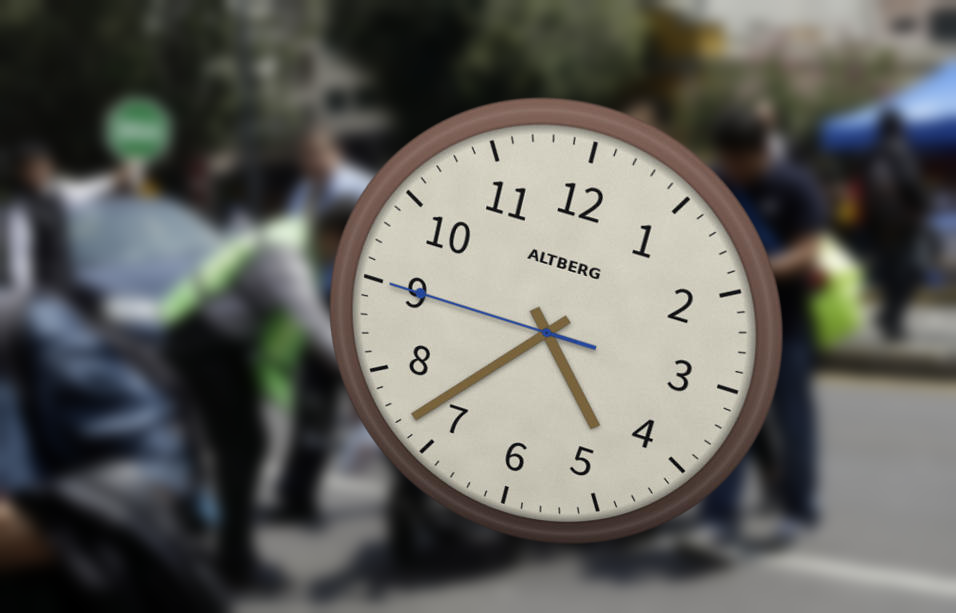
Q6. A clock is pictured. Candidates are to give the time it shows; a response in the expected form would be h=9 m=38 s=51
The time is h=4 m=36 s=45
